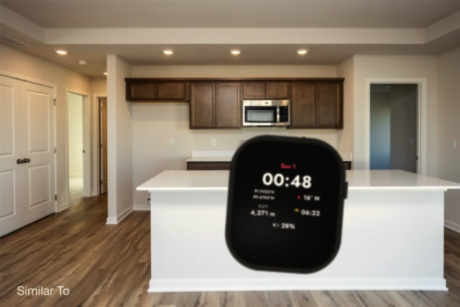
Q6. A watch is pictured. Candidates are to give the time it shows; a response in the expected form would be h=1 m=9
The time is h=0 m=48
